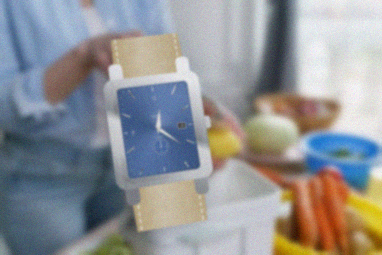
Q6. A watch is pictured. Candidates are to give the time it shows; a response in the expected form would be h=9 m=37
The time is h=12 m=22
